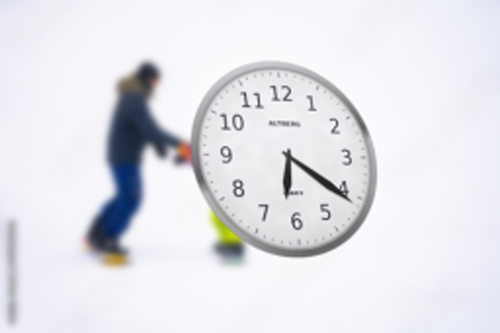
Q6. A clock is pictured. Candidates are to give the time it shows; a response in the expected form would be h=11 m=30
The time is h=6 m=21
